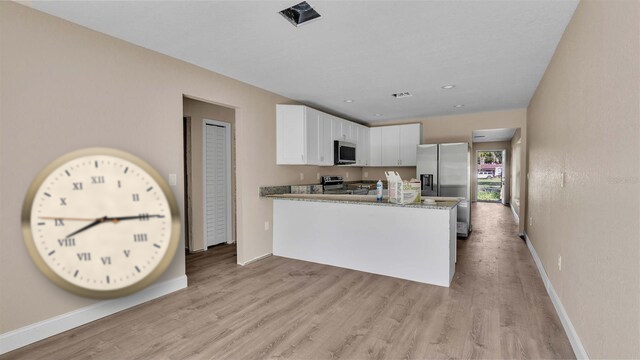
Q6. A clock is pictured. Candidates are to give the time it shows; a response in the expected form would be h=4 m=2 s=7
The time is h=8 m=14 s=46
